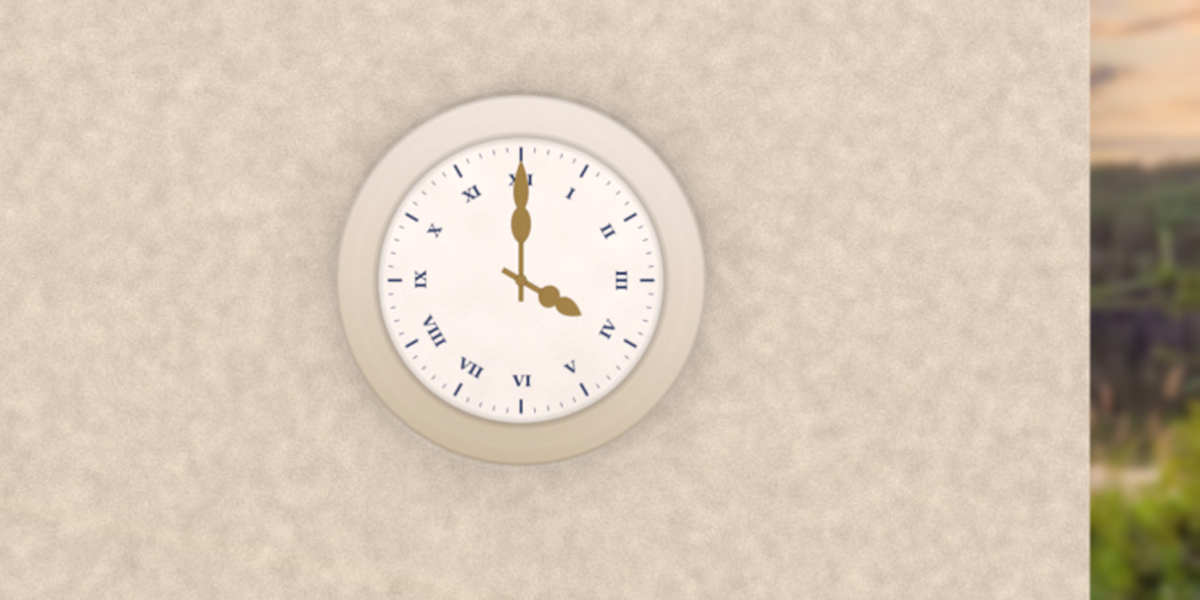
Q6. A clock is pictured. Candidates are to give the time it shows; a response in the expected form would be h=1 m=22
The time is h=4 m=0
